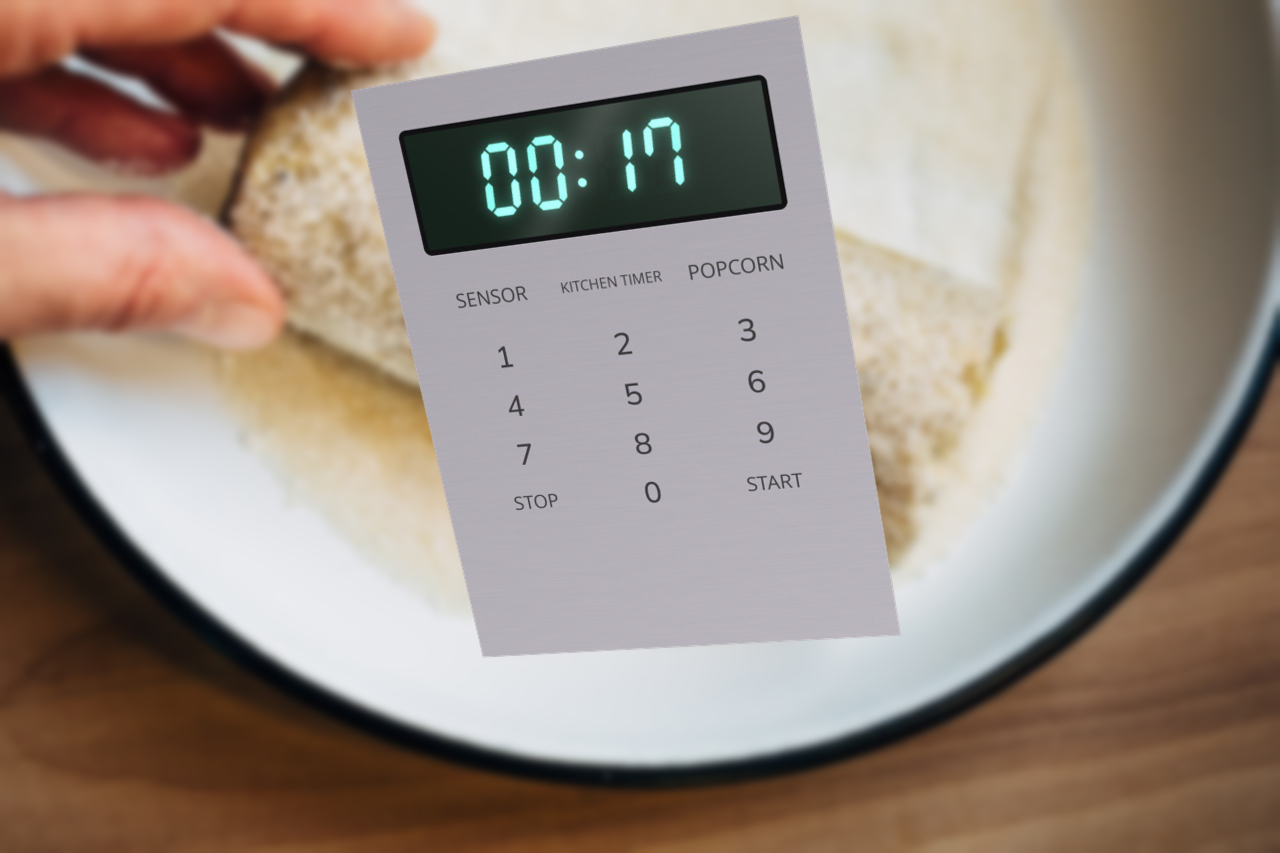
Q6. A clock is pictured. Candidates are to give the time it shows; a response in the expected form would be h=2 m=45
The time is h=0 m=17
